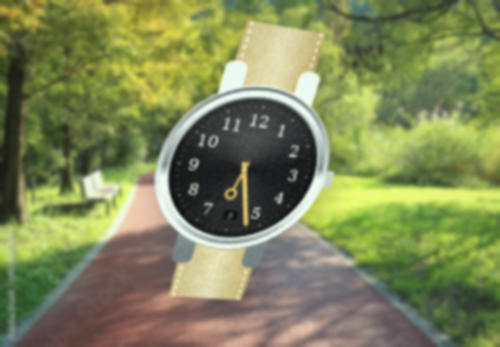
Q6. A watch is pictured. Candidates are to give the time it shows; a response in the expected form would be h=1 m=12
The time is h=6 m=27
